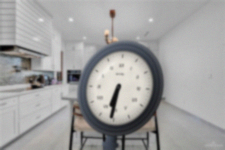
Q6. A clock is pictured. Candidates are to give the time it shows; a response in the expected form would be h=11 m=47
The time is h=6 m=31
